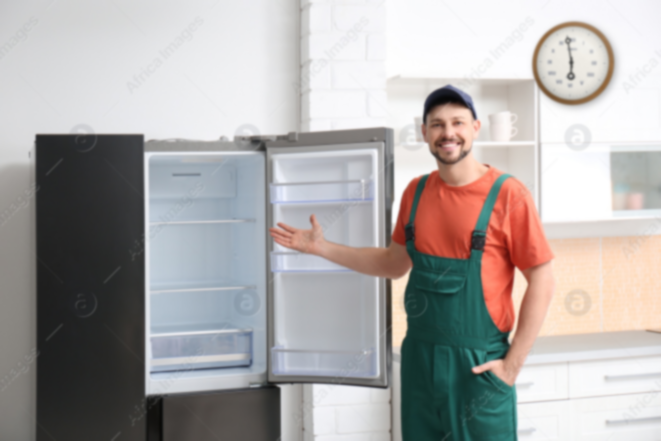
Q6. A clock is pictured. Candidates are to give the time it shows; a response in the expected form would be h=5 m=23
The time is h=5 m=58
